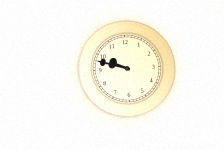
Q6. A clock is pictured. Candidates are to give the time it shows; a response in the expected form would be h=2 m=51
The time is h=9 m=48
